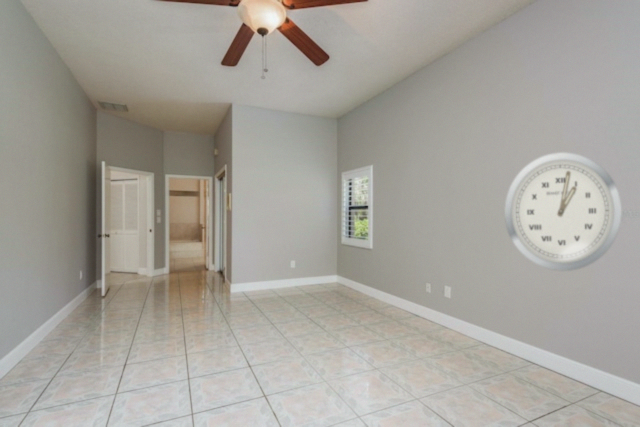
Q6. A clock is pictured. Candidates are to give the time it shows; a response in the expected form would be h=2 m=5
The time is h=1 m=2
